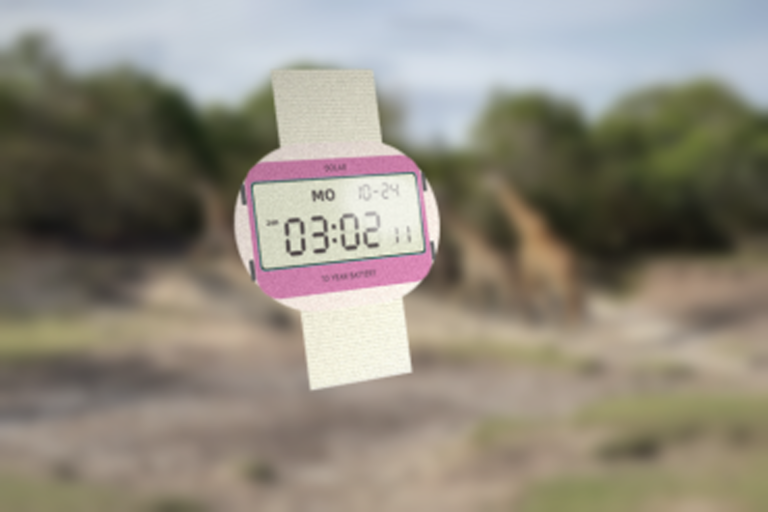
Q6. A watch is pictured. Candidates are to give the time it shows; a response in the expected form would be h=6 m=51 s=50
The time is h=3 m=2 s=11
